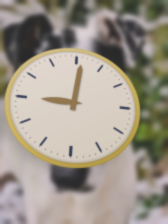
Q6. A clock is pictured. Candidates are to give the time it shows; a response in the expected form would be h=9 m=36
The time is h=9 m=1
